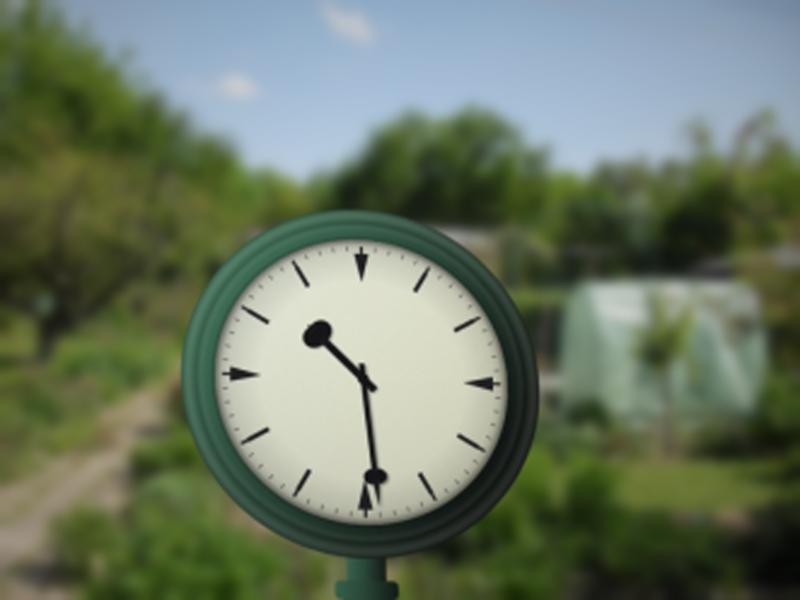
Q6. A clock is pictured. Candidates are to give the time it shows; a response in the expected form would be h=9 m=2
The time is h=10 m=29
